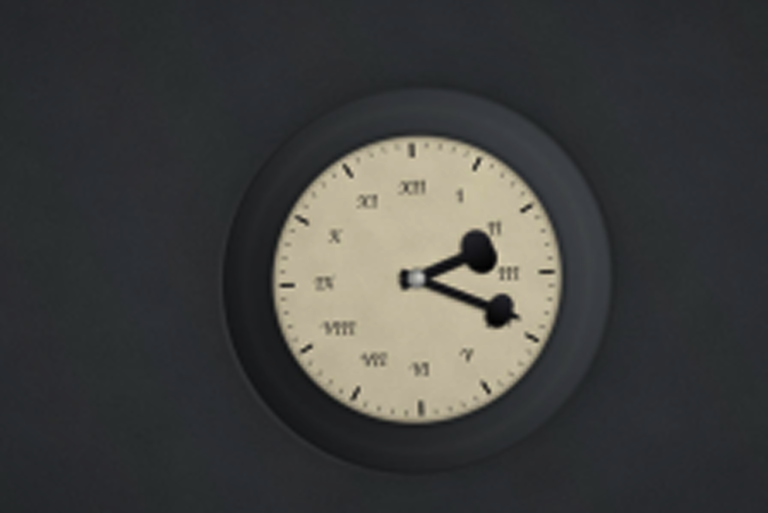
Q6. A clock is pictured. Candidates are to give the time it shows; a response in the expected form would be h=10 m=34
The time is h=2 m=19
